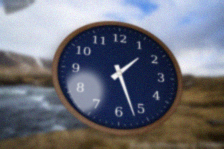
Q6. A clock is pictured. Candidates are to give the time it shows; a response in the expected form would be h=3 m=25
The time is h=1 m=27
